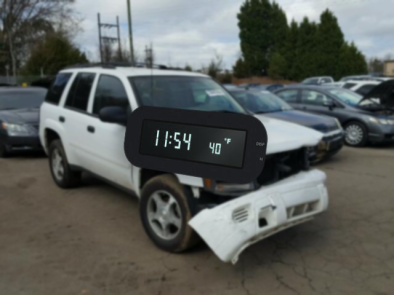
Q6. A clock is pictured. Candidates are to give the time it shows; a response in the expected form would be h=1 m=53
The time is h=11 m=54
